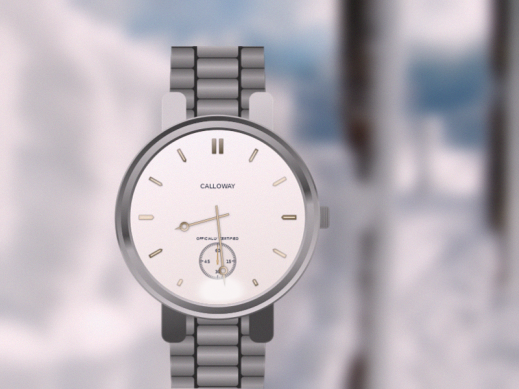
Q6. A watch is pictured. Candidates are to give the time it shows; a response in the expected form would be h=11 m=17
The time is h=8 m=29
